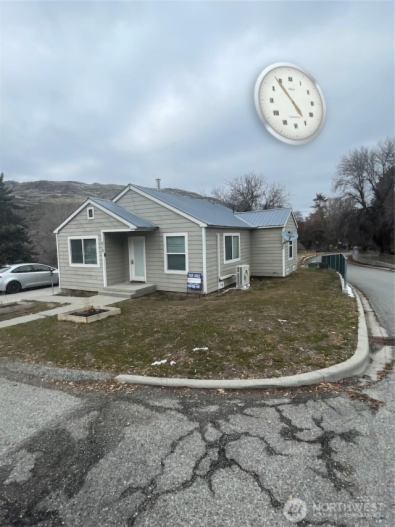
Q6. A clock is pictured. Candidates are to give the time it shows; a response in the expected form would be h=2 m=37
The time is h=4 m=54
